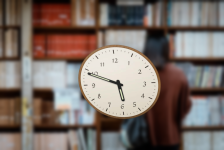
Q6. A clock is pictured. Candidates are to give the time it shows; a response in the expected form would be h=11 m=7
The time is h=5 m=49
